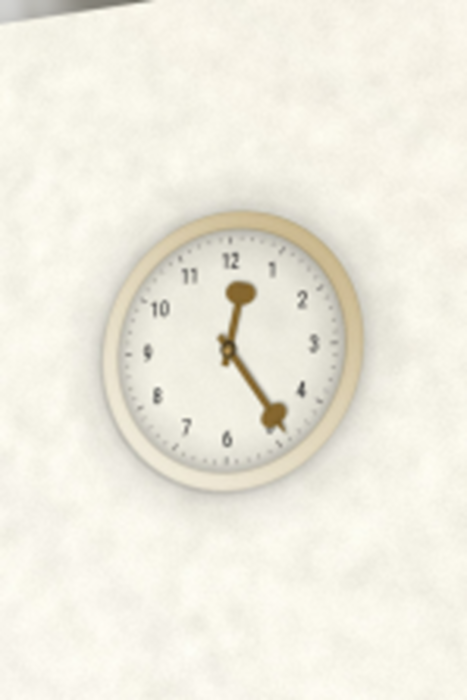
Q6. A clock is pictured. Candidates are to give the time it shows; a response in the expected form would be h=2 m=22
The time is h=12 m=24
